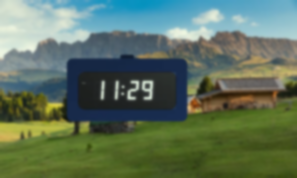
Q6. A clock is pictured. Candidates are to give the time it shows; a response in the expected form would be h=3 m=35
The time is h=11 m=29
